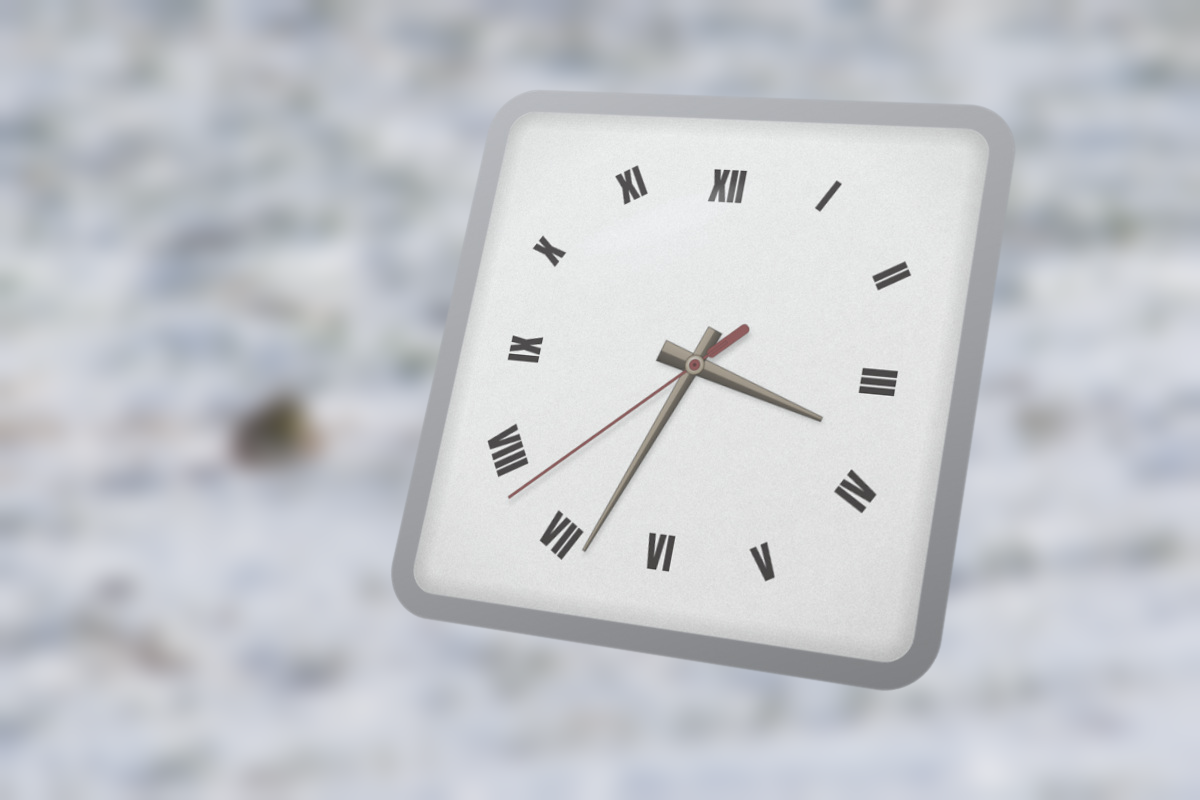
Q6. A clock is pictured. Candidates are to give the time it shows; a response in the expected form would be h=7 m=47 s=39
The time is h=3 m=33 s=38
